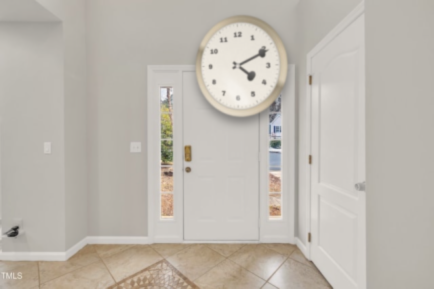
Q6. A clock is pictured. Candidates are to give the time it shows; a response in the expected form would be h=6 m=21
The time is h=4 m=11
